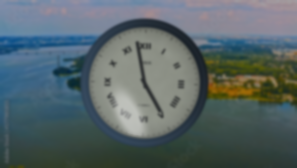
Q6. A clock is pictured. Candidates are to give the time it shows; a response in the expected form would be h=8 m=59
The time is h=4 m=58
